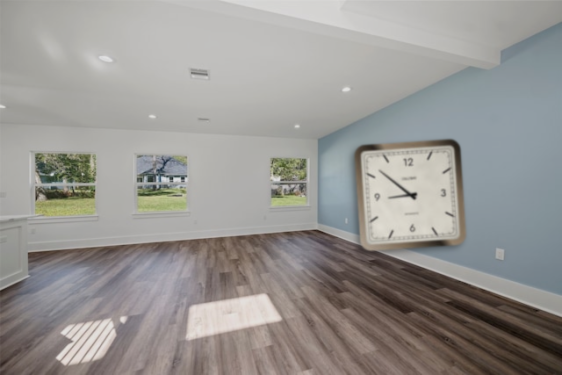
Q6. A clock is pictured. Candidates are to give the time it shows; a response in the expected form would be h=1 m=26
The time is h=8 m=52
